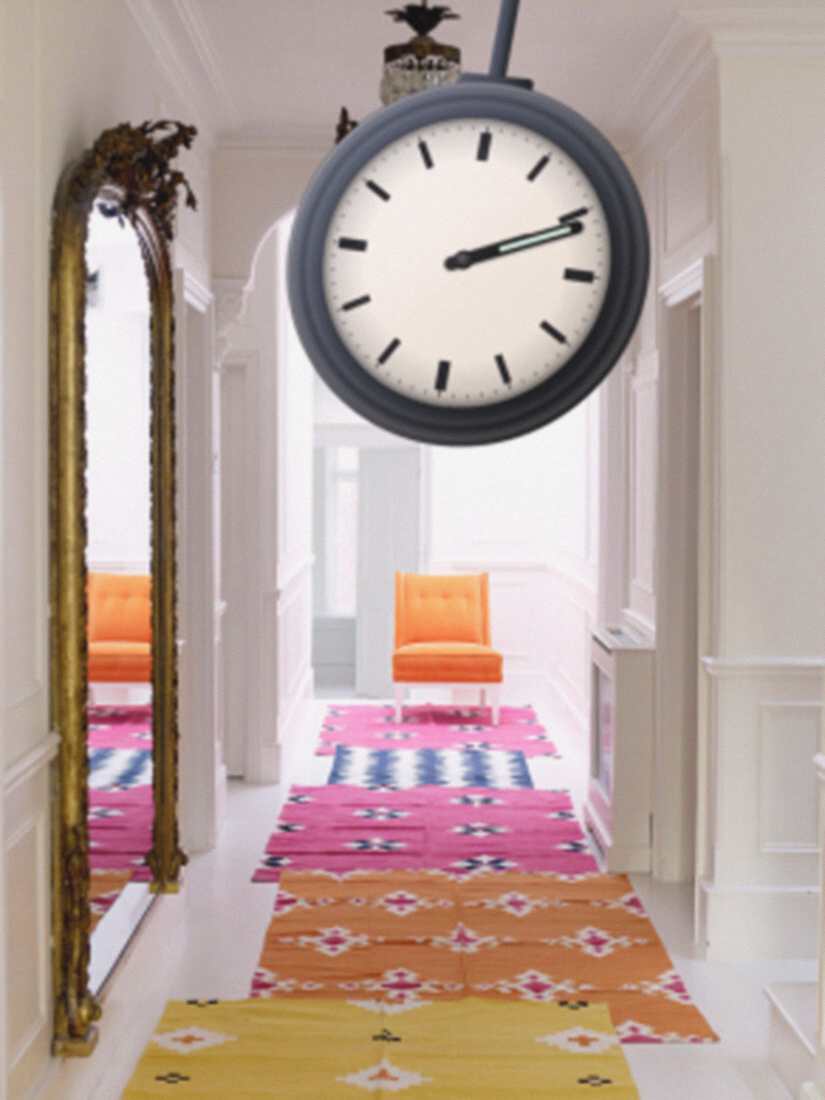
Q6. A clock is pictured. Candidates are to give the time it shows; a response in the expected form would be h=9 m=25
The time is h=2 m=11
